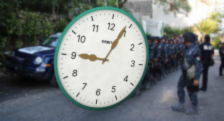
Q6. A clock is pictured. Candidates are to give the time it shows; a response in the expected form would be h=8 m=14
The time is h=9 m=4
